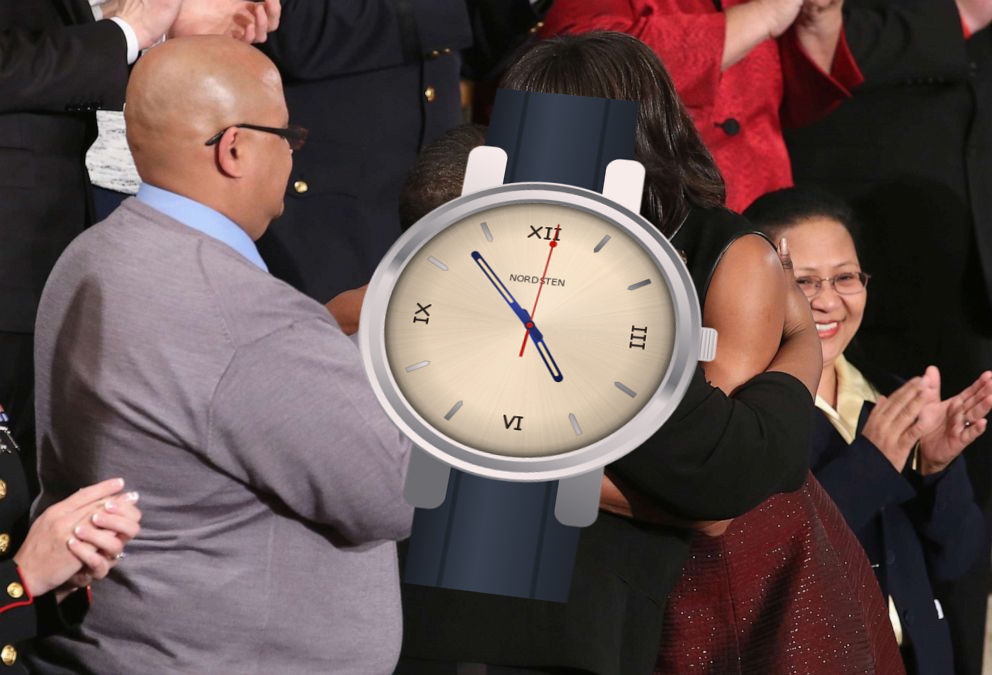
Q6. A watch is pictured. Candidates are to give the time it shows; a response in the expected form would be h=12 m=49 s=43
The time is h=4 m=53 s=1
